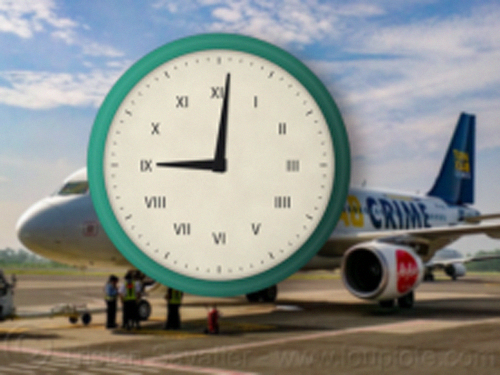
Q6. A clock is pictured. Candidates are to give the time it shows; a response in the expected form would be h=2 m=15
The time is h=9 m=1
